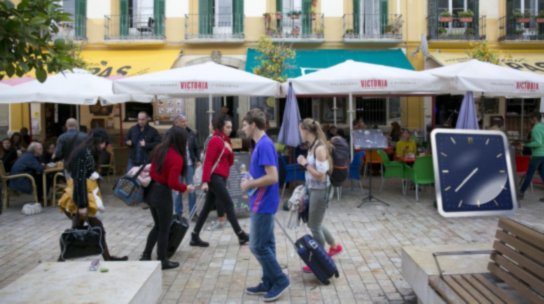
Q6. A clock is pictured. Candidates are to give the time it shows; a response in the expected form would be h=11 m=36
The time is h=7 m=38
